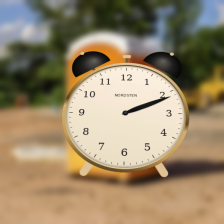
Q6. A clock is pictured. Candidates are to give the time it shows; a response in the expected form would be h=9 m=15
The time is h=2 m=11
